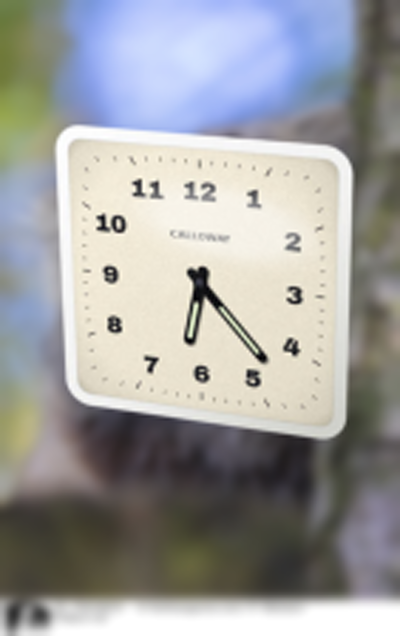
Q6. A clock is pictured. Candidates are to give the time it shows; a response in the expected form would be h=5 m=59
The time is h=6 m=23
